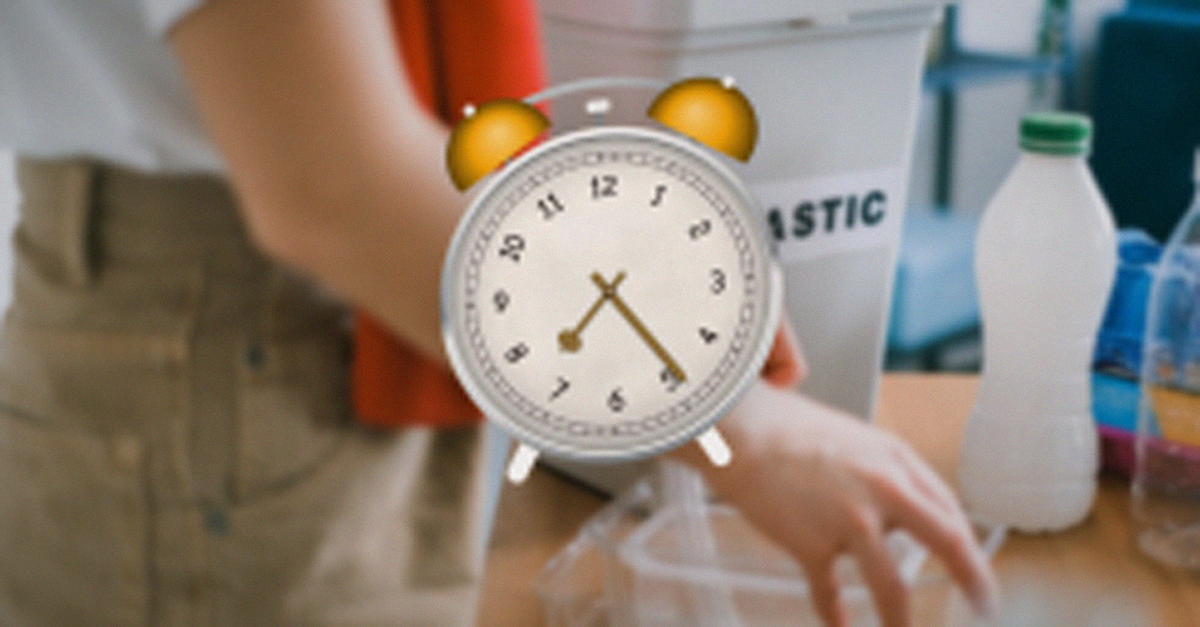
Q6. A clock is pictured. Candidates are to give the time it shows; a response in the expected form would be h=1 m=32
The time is h=7 m=24
